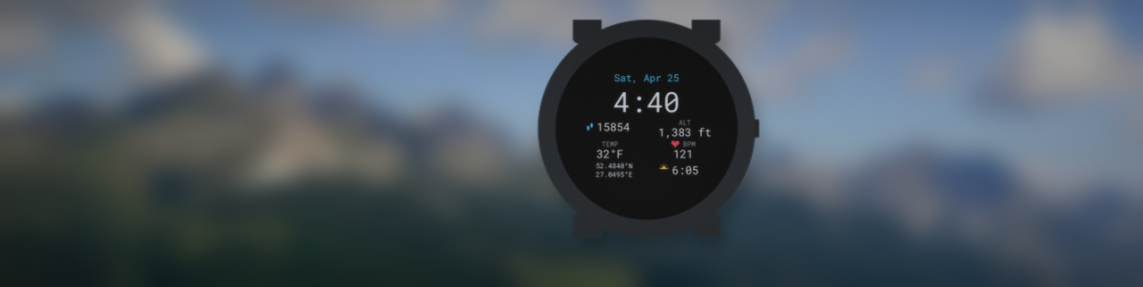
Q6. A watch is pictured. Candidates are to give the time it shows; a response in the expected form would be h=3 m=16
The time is h=4 m=40
